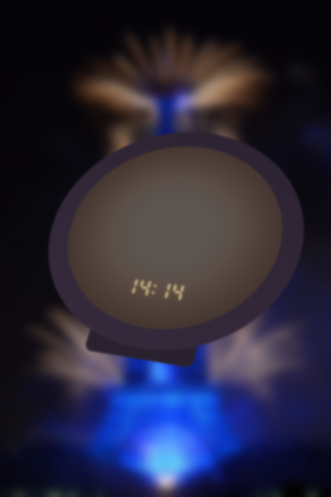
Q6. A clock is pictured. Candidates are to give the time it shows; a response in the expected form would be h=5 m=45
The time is h=14 m=14
